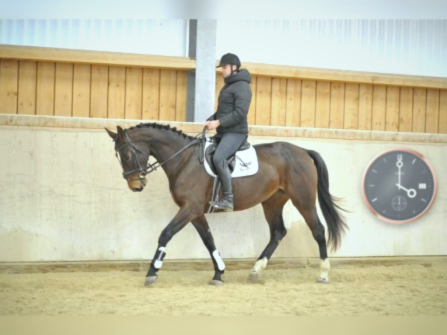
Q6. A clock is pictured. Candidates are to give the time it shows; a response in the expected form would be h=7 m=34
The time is h=4 m=0
